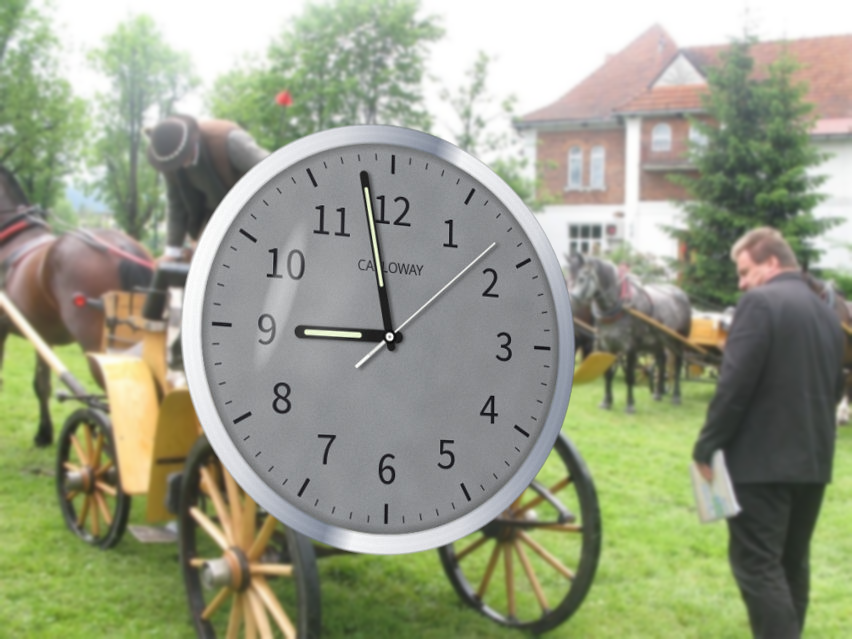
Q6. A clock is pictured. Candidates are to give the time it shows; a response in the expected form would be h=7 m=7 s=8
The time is h=8 m=58 s=8
